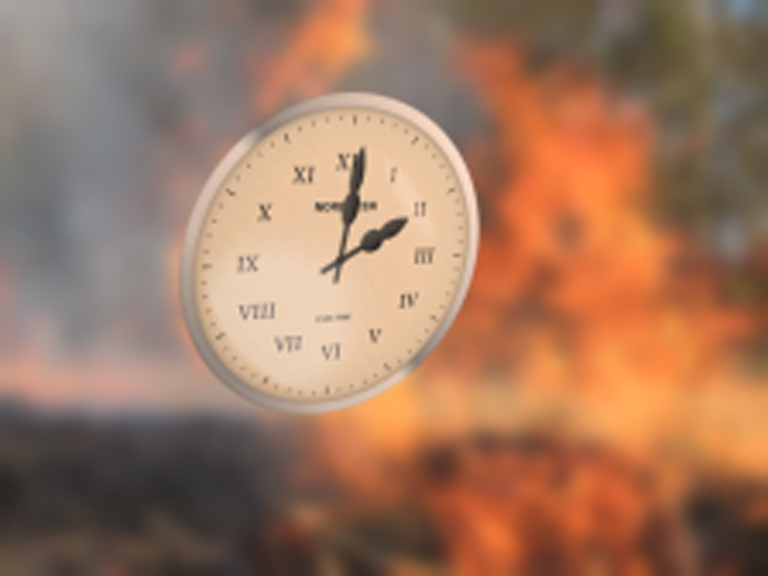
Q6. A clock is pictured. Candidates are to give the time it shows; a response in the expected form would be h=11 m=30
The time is h=2 m=1
